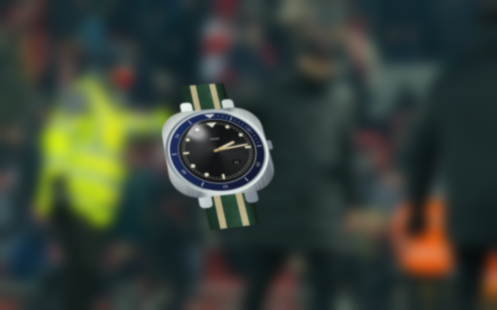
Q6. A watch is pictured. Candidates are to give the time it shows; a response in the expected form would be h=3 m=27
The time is h=2 m=14
